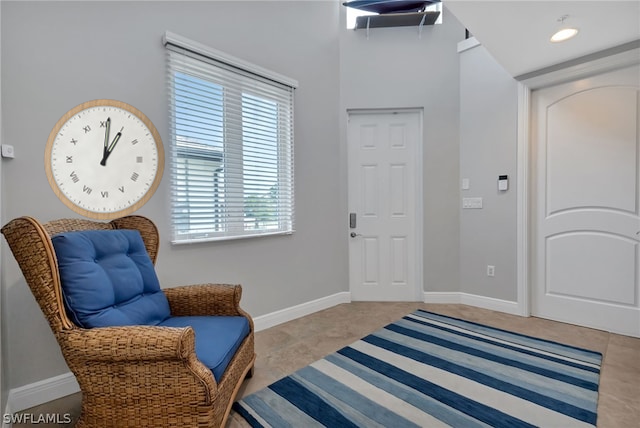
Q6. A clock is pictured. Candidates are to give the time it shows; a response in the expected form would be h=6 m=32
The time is h=1 m=1
